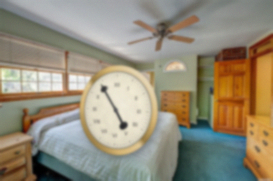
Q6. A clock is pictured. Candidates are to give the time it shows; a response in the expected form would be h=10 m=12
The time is h=4 m=54
